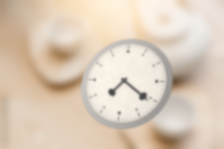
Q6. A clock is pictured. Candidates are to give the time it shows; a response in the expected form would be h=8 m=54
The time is h=7 m=21
